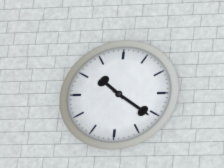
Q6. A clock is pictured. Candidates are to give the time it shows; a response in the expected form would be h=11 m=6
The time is h=10 m=21
